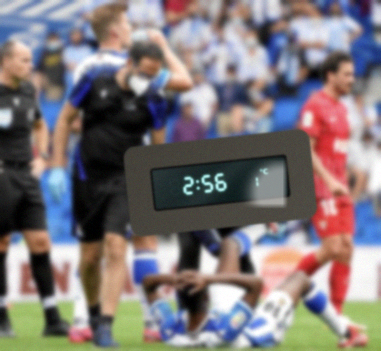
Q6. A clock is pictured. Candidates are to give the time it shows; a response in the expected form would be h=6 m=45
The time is h=2 m=56
